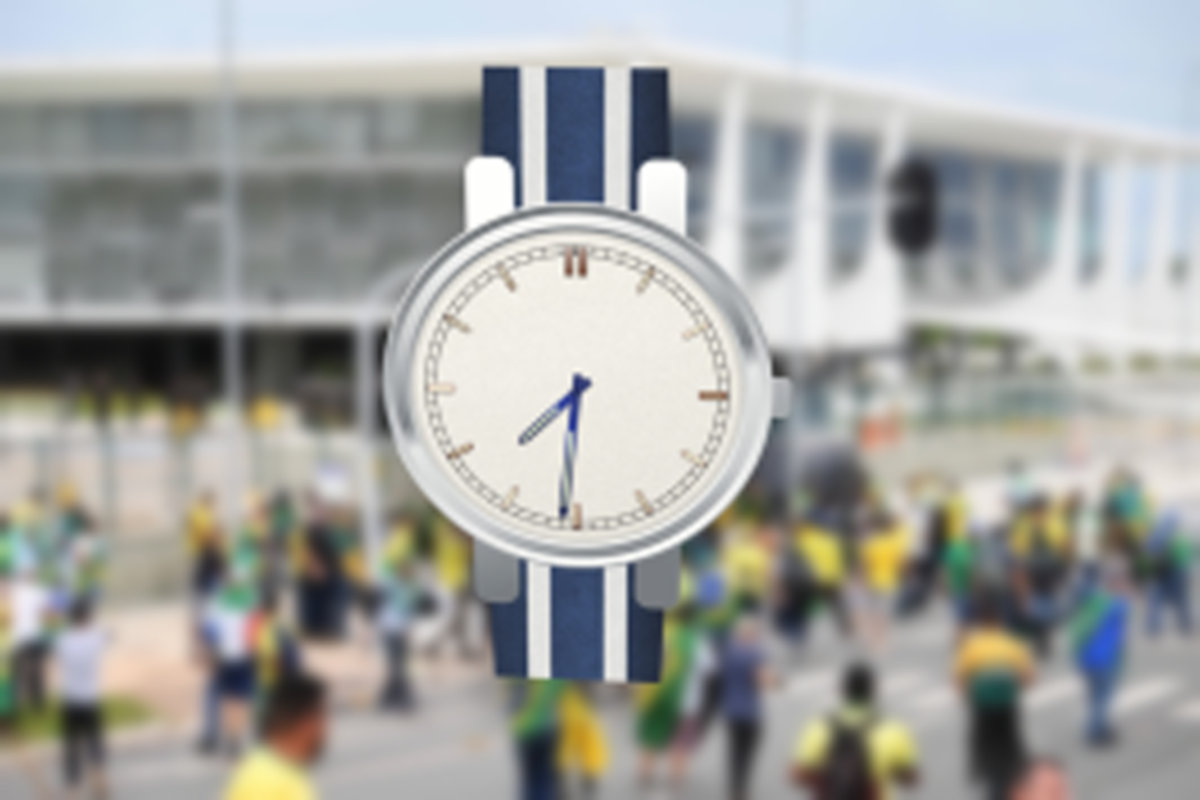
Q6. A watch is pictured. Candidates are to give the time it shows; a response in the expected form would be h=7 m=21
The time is h=7 m=31
